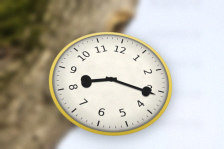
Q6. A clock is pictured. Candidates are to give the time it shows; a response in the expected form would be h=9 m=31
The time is h=8 m=16
